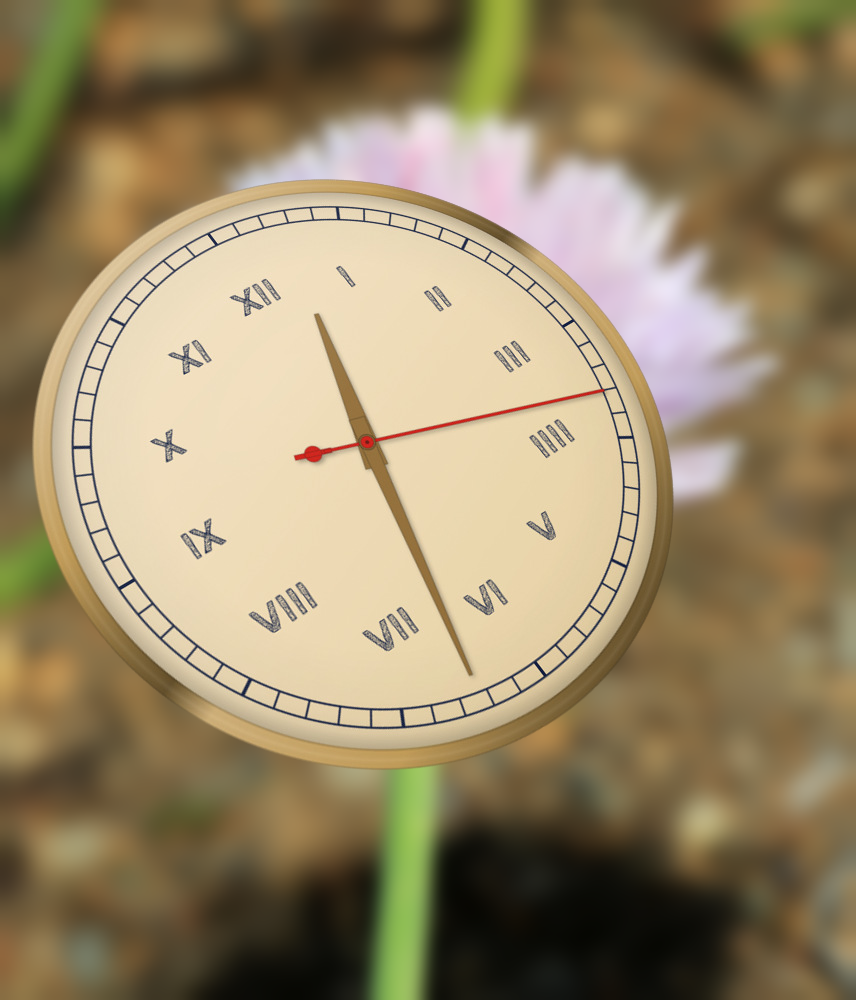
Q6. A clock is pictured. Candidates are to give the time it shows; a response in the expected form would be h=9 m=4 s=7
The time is h=12 m=32 s=18
